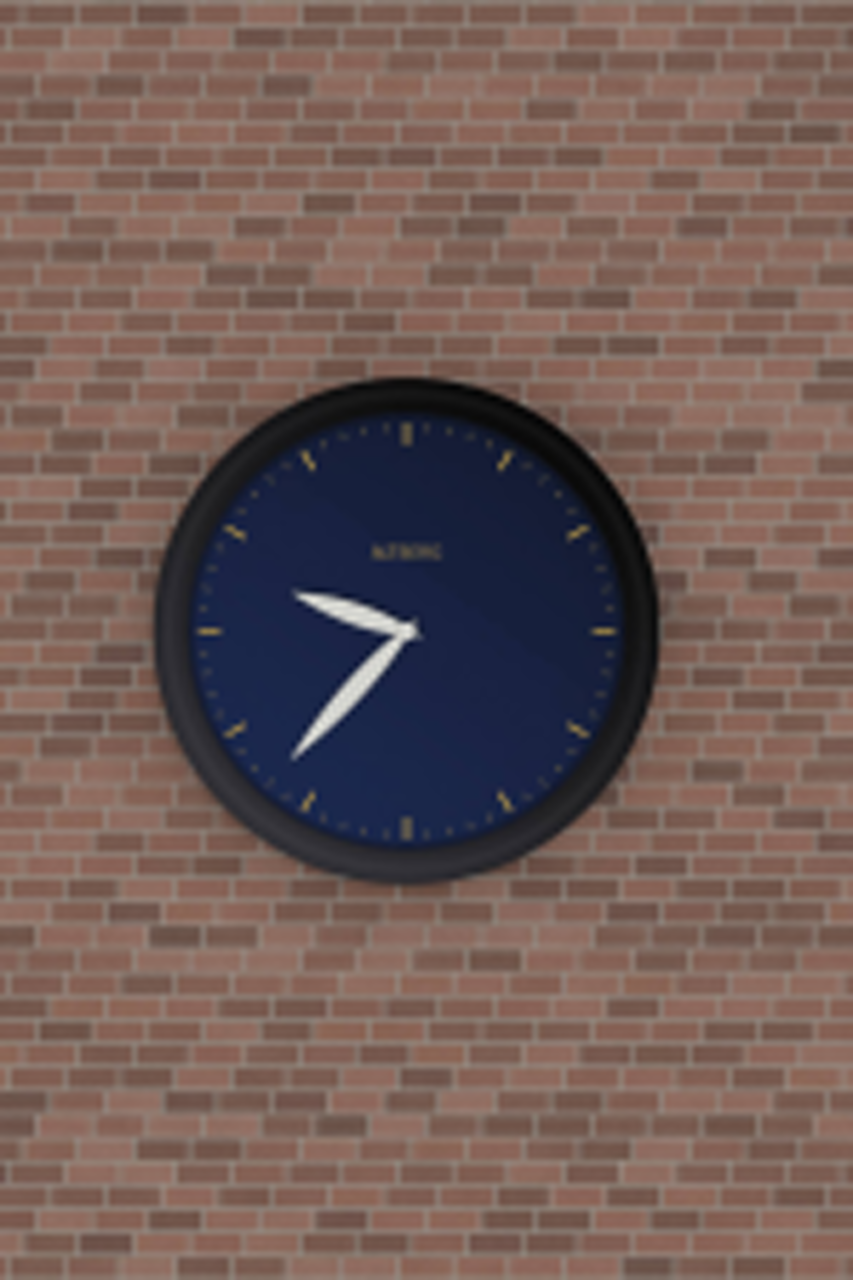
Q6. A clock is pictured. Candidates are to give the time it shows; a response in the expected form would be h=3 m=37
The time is h=9 m=37
